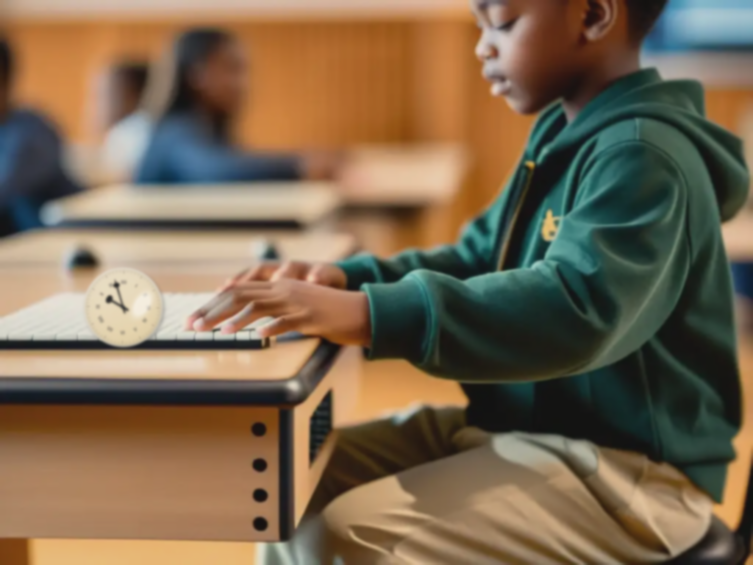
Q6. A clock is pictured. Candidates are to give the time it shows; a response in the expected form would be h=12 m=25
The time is h=9 m=57
